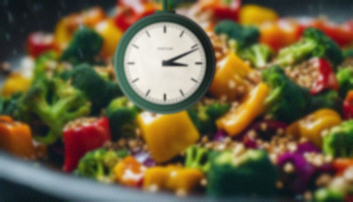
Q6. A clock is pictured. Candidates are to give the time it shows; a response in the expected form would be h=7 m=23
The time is h=3 m=11
